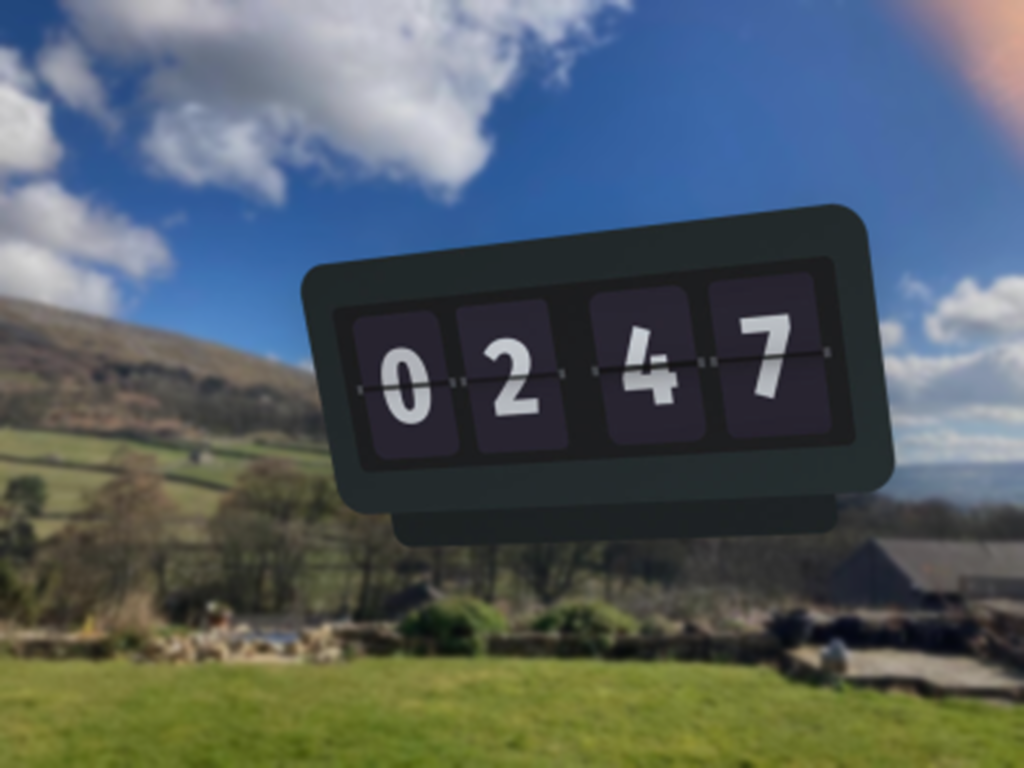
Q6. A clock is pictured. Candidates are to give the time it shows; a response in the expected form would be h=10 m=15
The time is h=2 m=47
